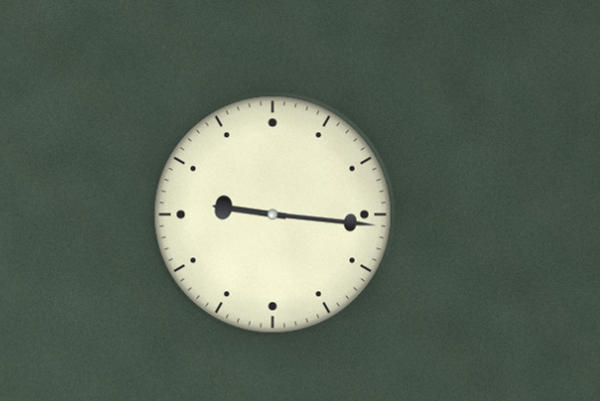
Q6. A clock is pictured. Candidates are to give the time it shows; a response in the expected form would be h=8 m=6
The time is h=9 m=16
